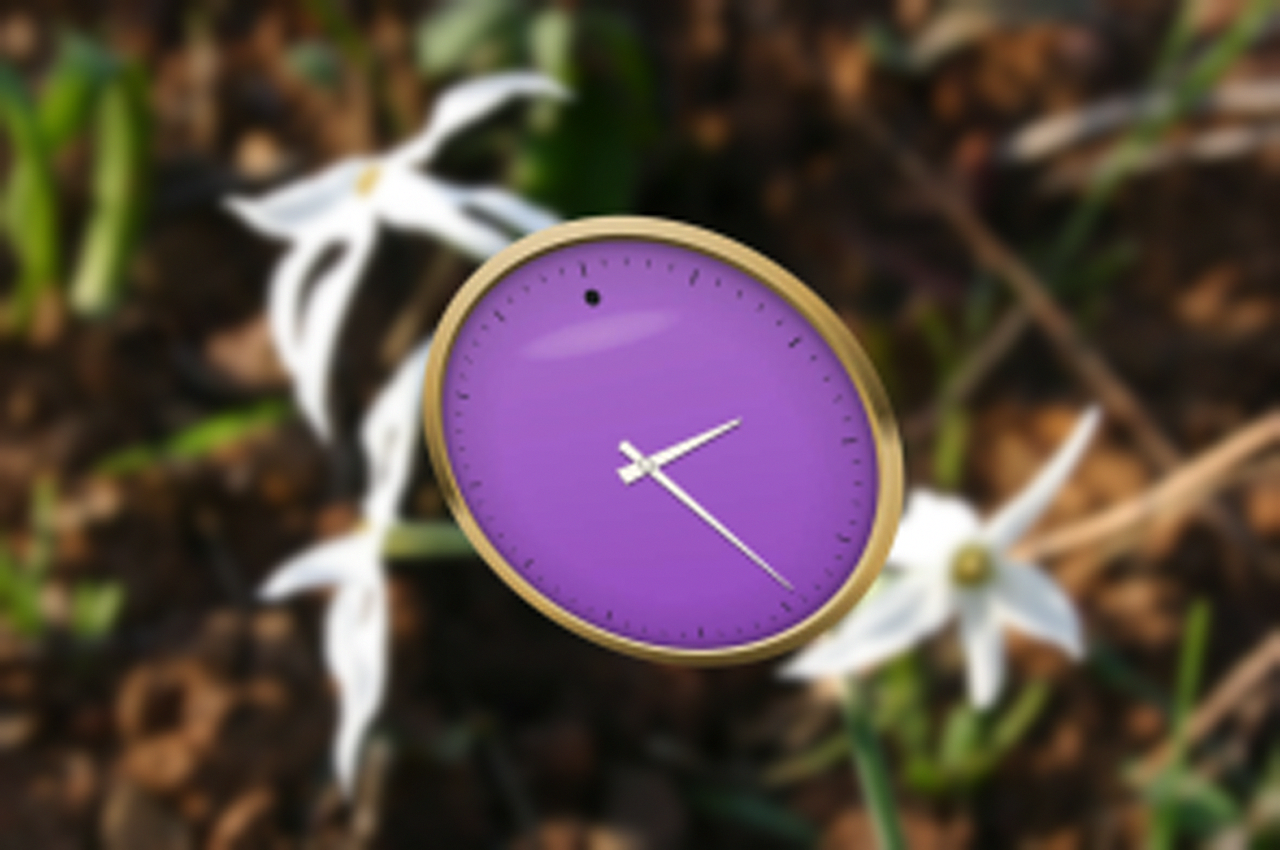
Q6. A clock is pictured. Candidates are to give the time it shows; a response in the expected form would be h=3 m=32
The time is h=2 m=24
